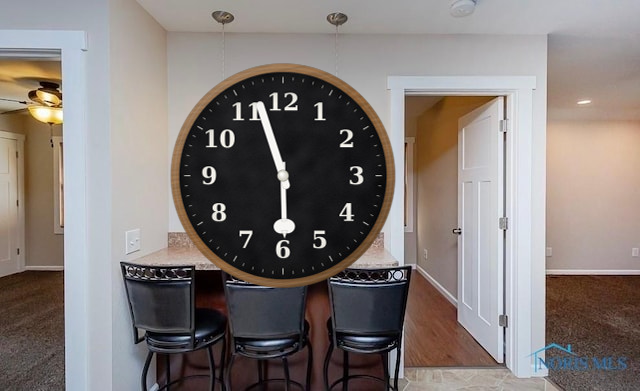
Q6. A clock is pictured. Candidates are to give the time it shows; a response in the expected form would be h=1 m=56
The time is h=5 m=57
